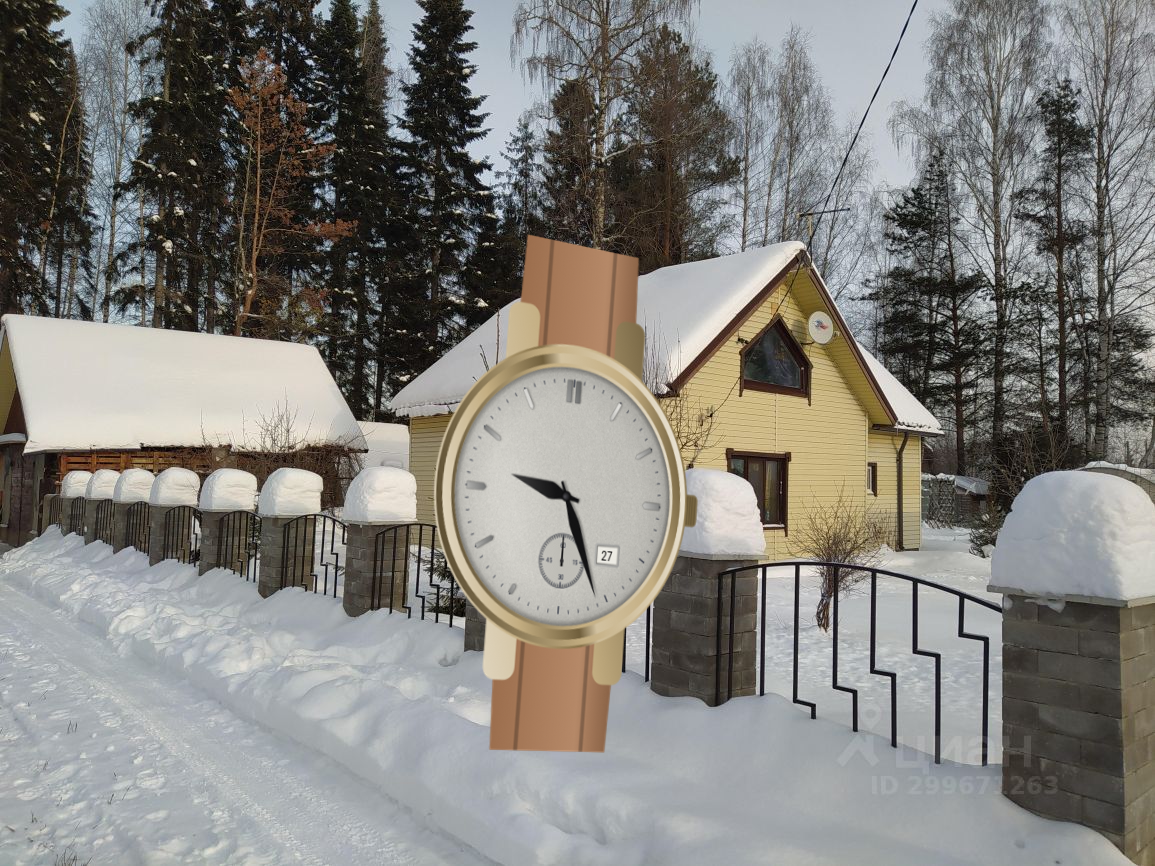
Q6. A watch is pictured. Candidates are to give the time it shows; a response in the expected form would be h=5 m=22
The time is h=9 m=26
